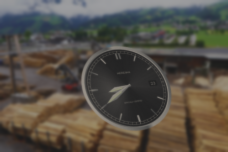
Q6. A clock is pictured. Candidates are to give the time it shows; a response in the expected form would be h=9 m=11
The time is h=8 m=40
